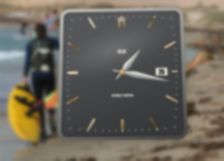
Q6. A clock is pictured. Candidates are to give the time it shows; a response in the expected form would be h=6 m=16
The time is h=1 m=17
